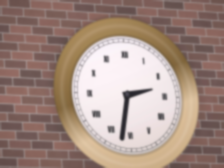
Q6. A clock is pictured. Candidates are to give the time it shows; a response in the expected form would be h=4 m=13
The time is h=2 m=32
